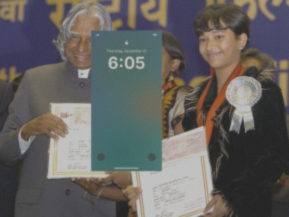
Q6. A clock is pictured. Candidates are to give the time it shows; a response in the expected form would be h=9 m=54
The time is h=6 m=5
